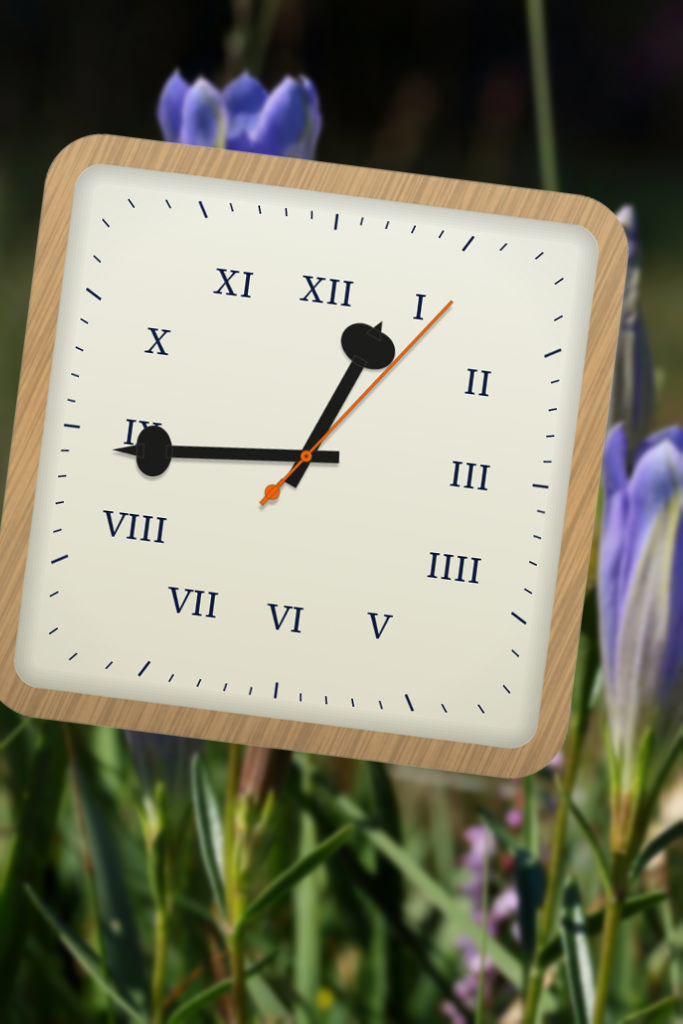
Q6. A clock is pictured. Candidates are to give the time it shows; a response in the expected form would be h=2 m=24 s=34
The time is h=12 m=44 s=6
